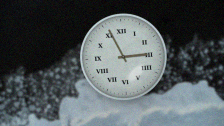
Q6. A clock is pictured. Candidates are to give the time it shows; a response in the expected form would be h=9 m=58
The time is h=2 m=56
